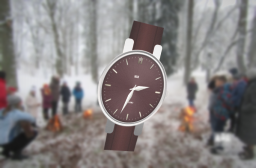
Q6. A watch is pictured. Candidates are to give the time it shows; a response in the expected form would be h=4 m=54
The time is h=2 m=33
